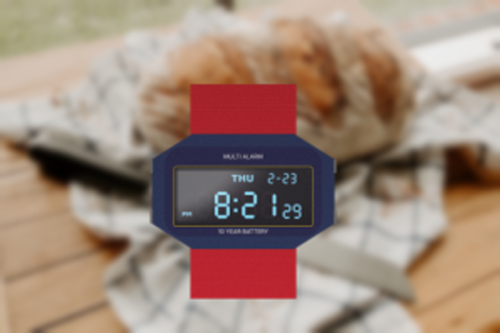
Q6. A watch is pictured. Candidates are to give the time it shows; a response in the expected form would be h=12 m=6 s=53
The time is h=8 m=21 s=29
